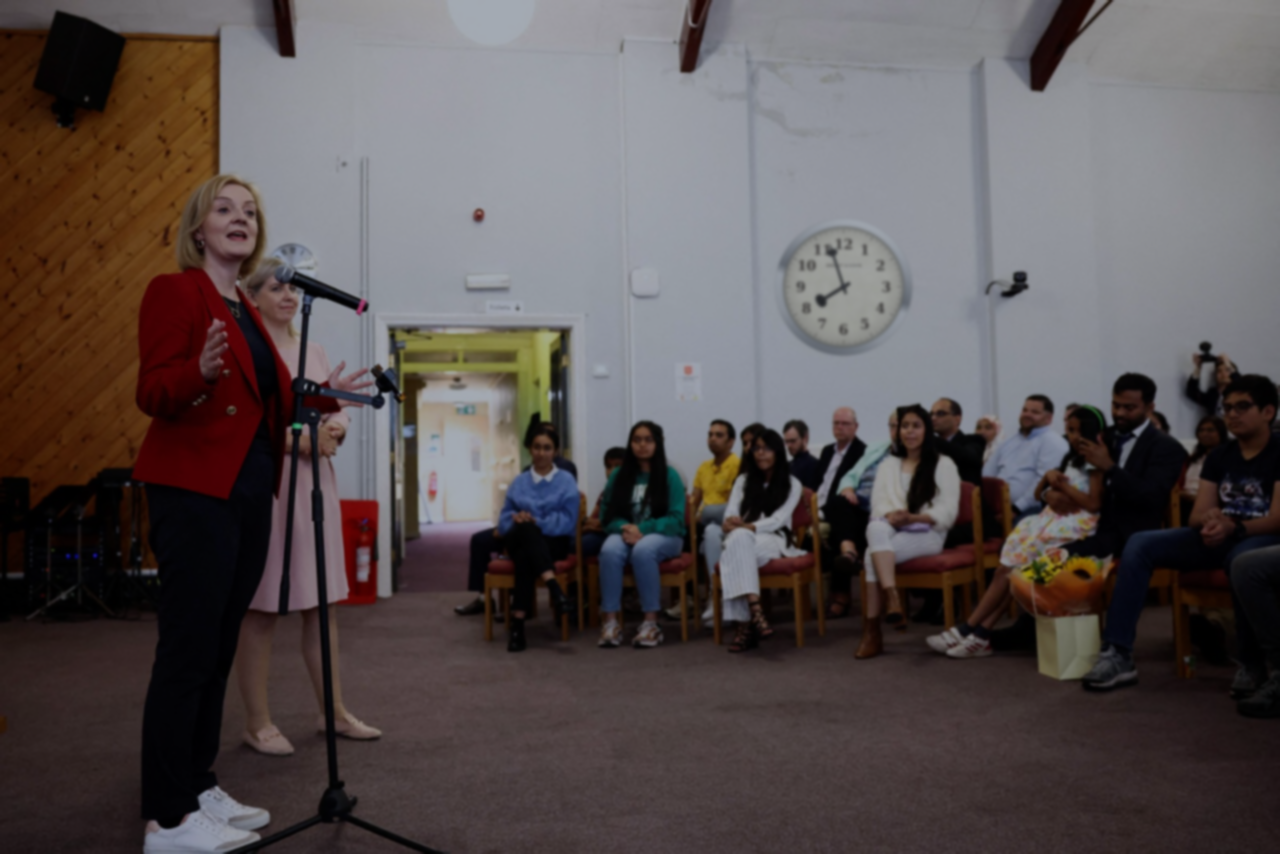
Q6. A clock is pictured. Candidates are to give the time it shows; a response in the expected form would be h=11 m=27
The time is h=7 m=57
